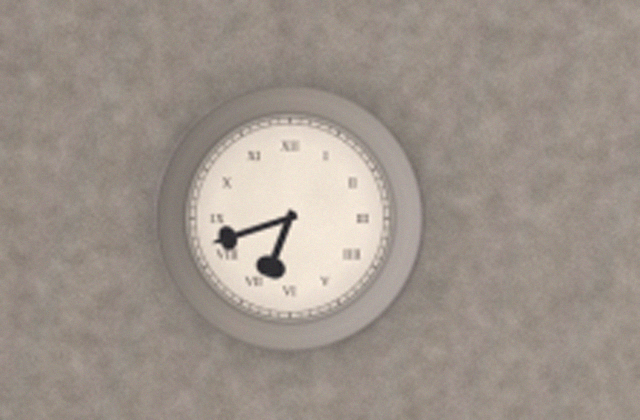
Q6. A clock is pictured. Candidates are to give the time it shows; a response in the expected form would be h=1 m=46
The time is h=6 m=42
